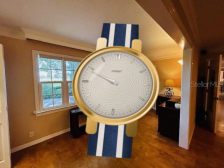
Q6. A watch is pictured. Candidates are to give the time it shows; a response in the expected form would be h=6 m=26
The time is h=9 m=49
